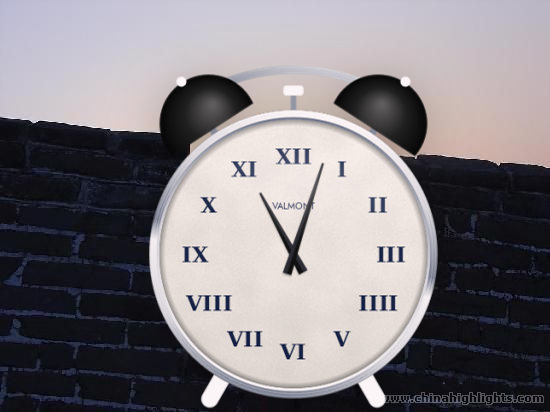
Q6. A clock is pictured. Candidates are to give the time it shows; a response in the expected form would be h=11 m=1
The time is h=11 m=3
